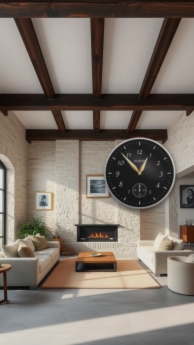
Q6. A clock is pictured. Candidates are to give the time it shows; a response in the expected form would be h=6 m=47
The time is h=12 m=53
